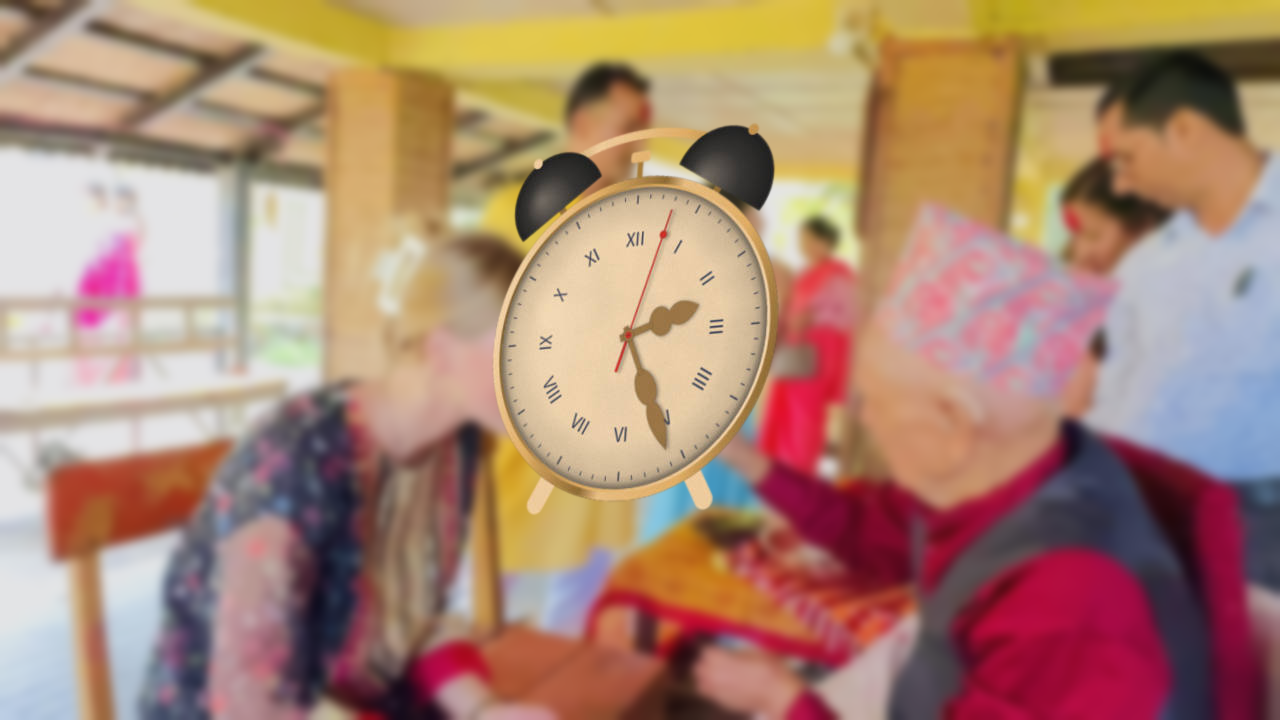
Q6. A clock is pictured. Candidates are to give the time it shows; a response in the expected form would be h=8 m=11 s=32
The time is h=2 m=26 s=3
